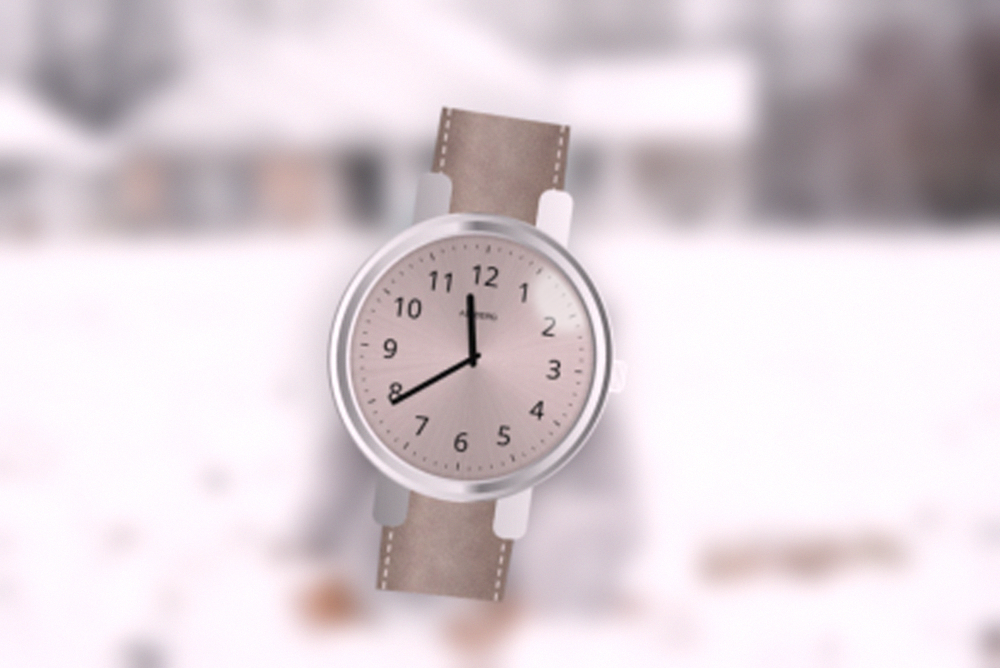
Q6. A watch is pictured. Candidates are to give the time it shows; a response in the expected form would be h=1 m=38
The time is h=11 m=39
